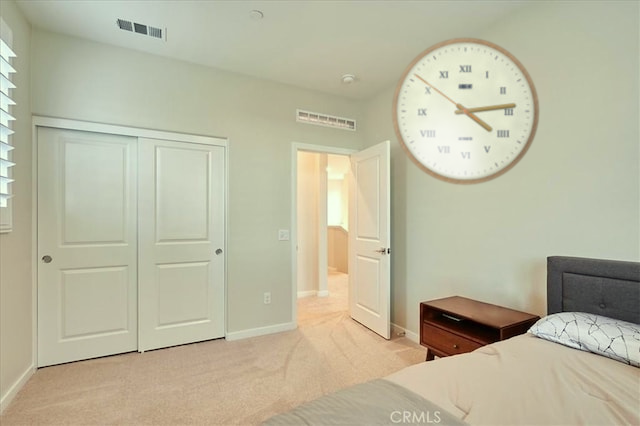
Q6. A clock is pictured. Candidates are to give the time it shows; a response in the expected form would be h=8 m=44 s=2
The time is h=4 m=13 s=51
